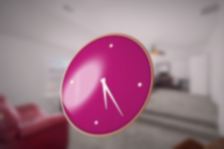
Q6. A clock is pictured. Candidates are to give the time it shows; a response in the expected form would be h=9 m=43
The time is h=5 m=23
